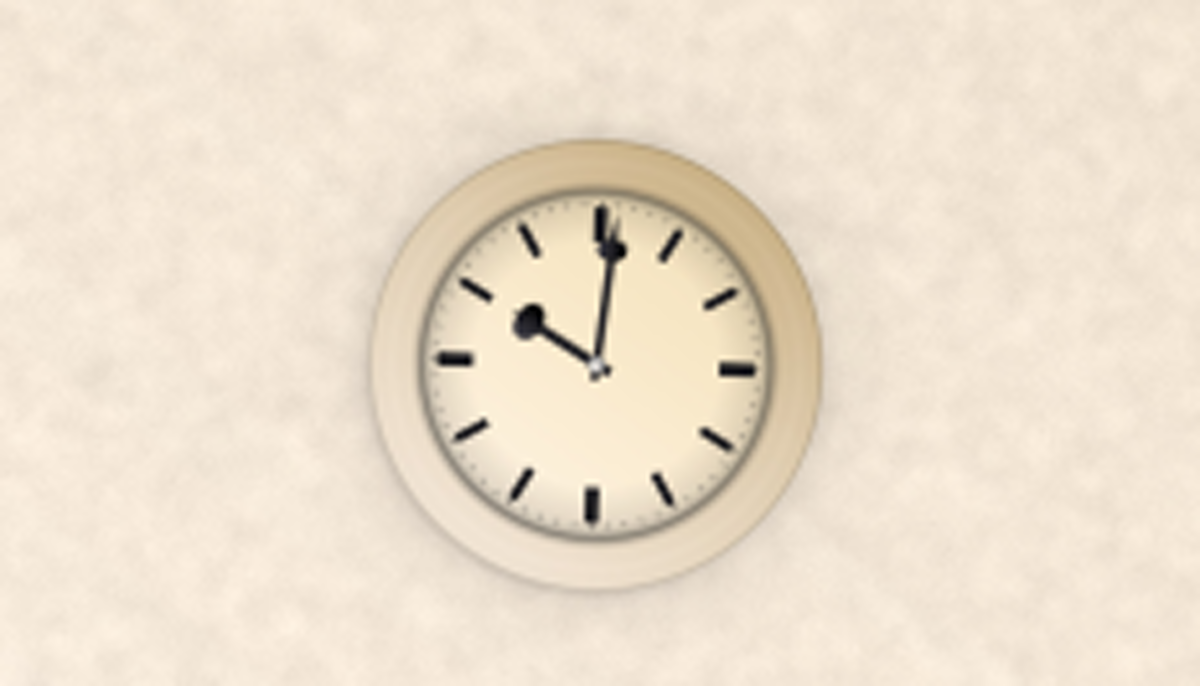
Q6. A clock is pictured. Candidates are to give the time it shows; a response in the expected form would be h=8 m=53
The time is h=10 m=1
